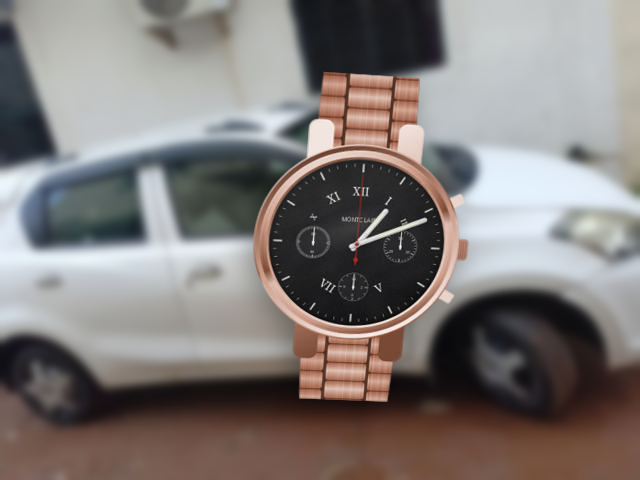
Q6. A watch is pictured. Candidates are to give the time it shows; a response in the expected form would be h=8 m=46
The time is h=1 m=11
